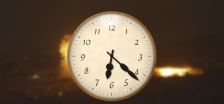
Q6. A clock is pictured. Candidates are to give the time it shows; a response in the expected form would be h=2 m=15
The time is h=6 m=22
